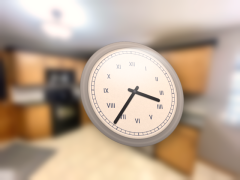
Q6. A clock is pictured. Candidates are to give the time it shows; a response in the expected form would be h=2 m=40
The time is h=3 m=36
